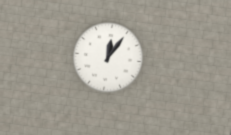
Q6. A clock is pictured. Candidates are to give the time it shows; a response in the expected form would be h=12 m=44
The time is h=12 m=5
